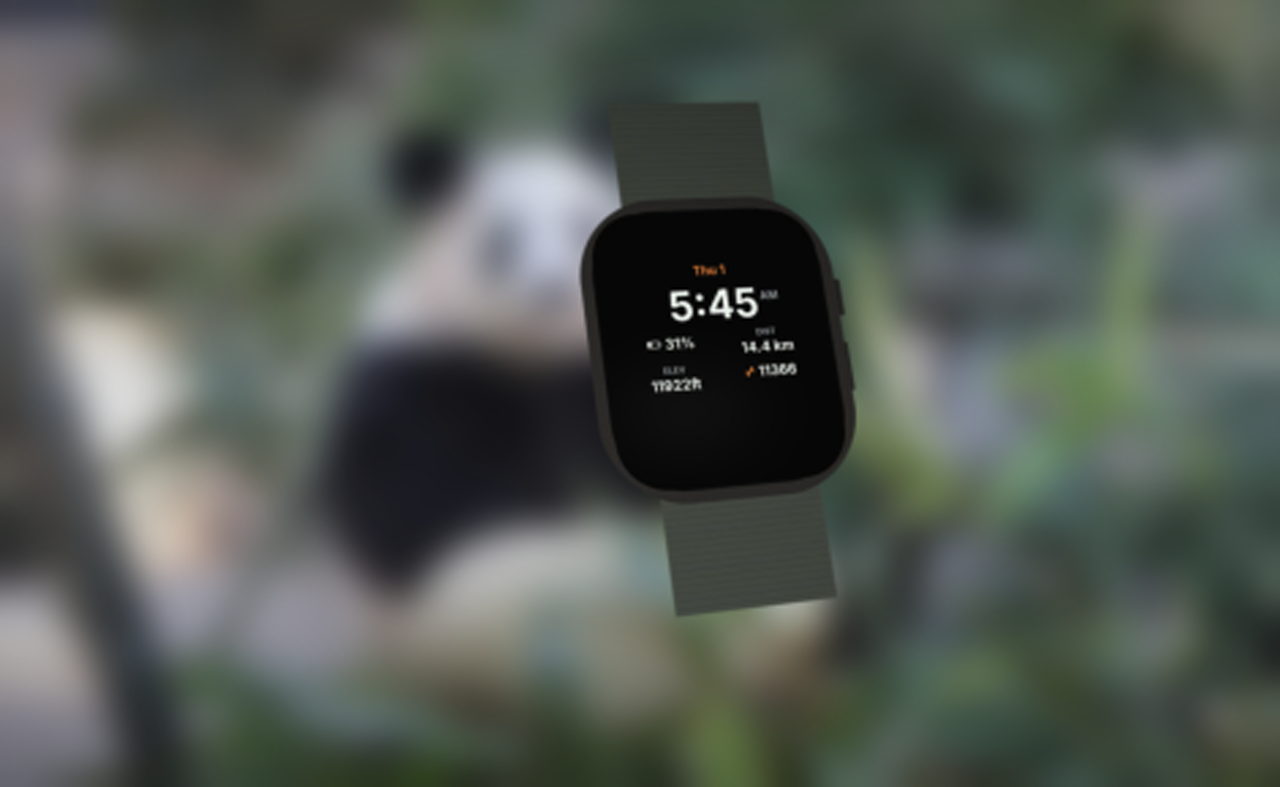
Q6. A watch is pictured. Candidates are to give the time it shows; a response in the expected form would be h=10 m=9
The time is h=5 m=45
